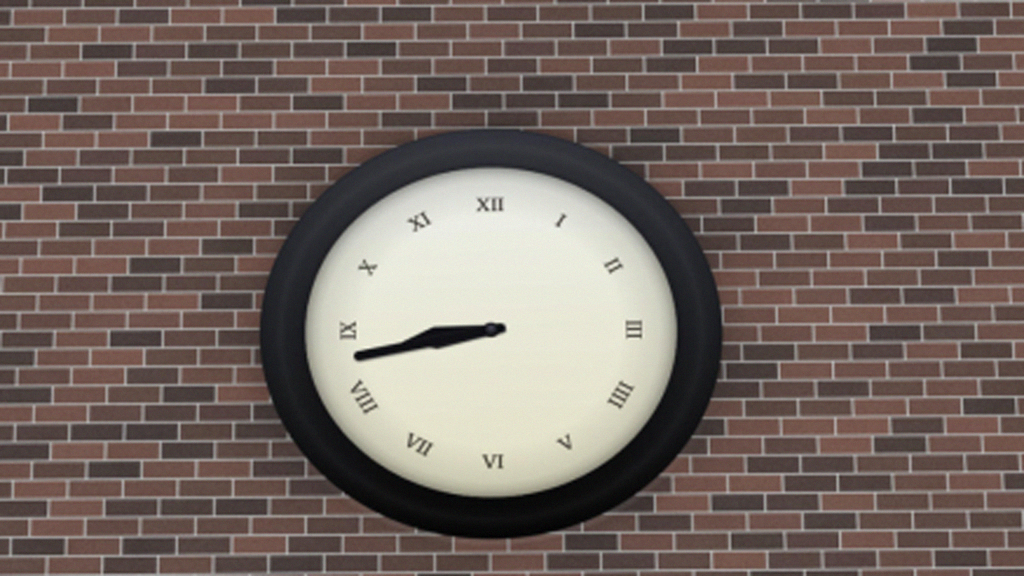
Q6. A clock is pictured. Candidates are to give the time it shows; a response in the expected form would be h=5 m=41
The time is h=8 m=43
